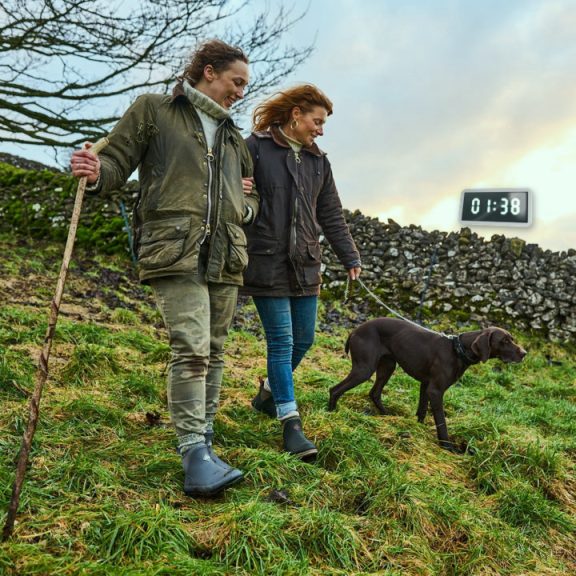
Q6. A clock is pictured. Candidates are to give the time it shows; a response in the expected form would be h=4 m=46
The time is h=1 m=38
